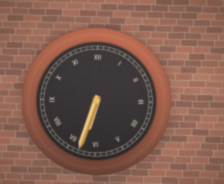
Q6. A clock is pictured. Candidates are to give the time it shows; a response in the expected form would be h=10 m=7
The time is h=6 m=33
